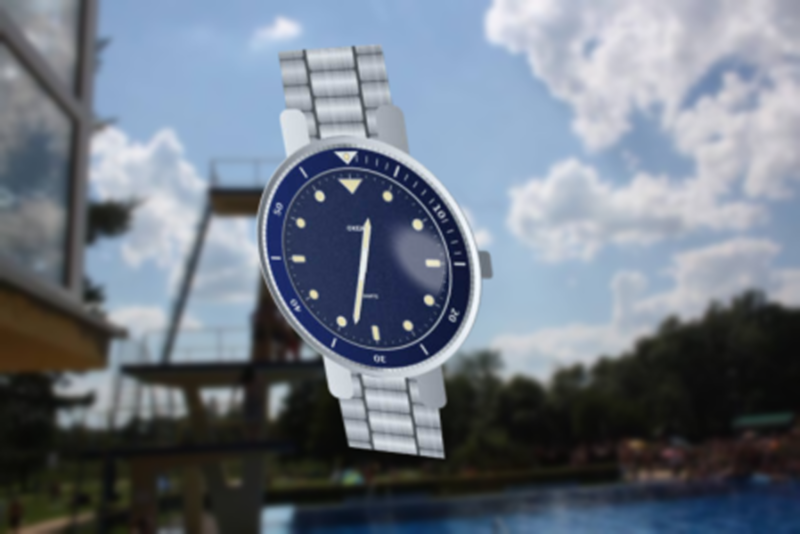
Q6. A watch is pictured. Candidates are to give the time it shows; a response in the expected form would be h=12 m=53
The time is h=12 m=33
